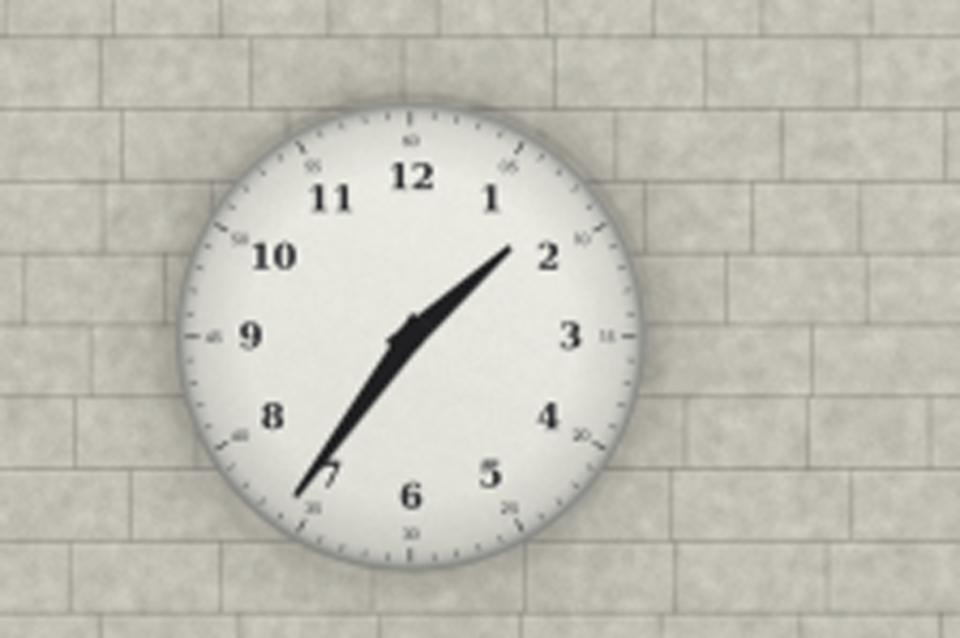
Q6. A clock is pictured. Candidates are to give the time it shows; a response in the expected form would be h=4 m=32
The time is h=1 m=36
